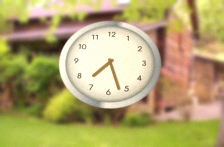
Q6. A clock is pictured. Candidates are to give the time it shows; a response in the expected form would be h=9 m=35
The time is h=7 m=27
